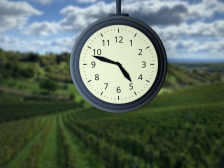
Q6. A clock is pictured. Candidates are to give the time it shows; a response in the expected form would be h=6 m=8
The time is h=4 m=48
